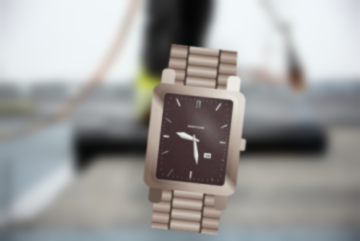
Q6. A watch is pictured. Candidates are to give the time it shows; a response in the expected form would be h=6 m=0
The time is h=9 m=28
